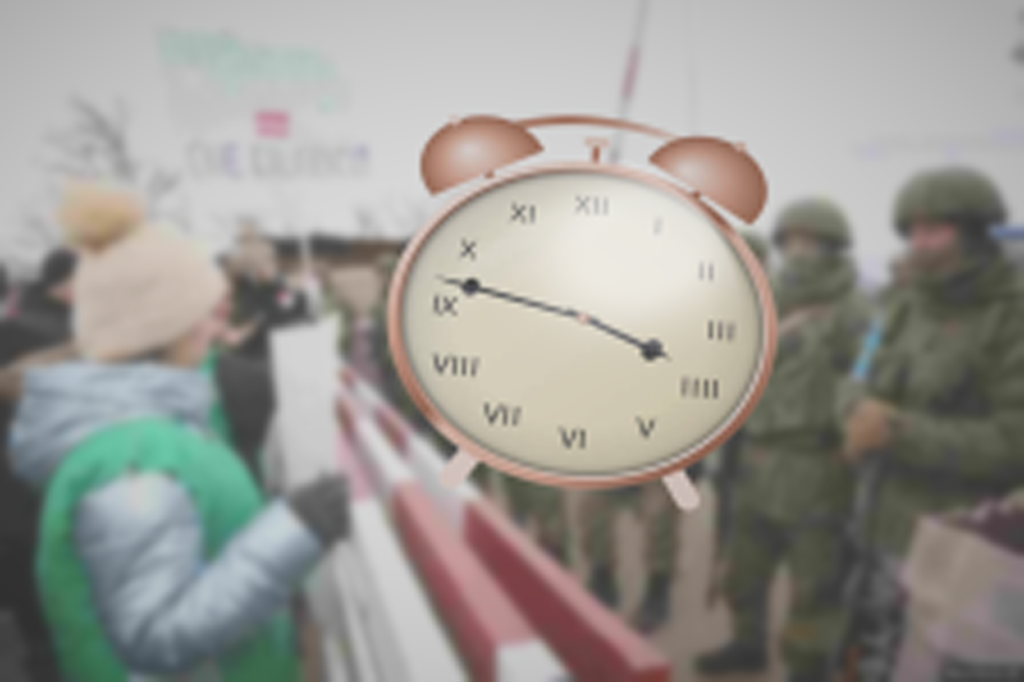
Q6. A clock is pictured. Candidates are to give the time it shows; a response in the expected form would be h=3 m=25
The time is h=3 m=47
